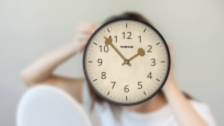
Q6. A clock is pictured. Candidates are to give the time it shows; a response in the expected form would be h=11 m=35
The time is h=1 m=53
